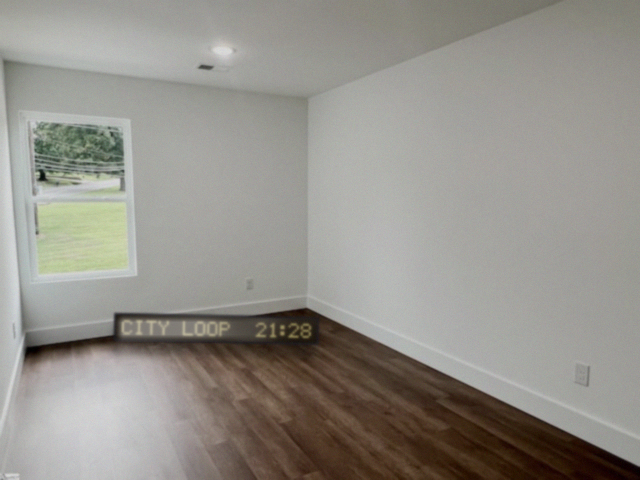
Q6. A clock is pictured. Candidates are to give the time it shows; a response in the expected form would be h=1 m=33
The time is h=21 m=28
